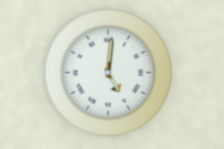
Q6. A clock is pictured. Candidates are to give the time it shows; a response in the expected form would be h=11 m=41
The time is h=5 m=1
